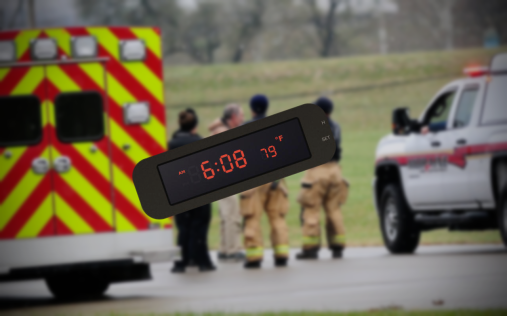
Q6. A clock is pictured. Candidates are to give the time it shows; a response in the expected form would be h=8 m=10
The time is h=6 m=8
